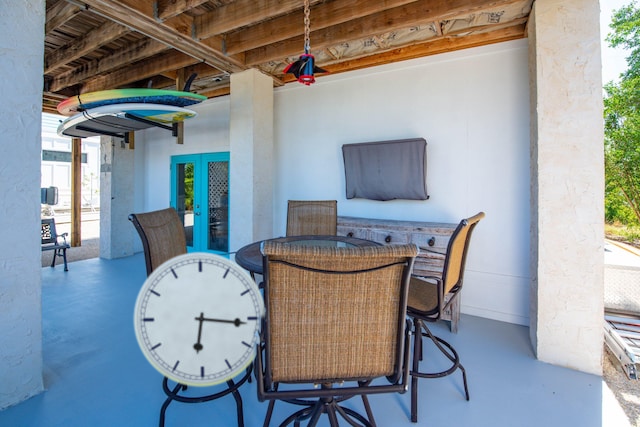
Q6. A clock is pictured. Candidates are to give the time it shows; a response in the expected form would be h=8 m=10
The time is h=6 m=16
